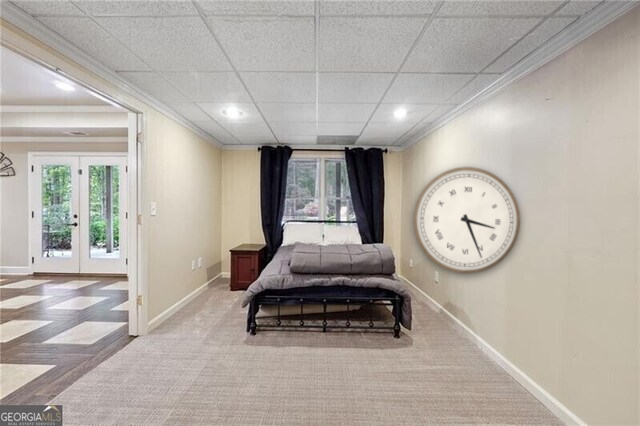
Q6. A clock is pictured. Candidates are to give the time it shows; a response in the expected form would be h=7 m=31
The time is h=3 m=26
